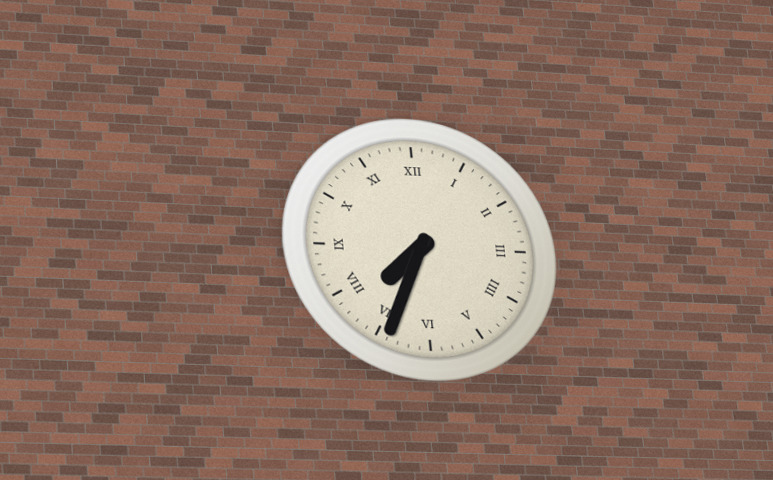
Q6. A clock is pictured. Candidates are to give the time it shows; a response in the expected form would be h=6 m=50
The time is h=7 m=34
